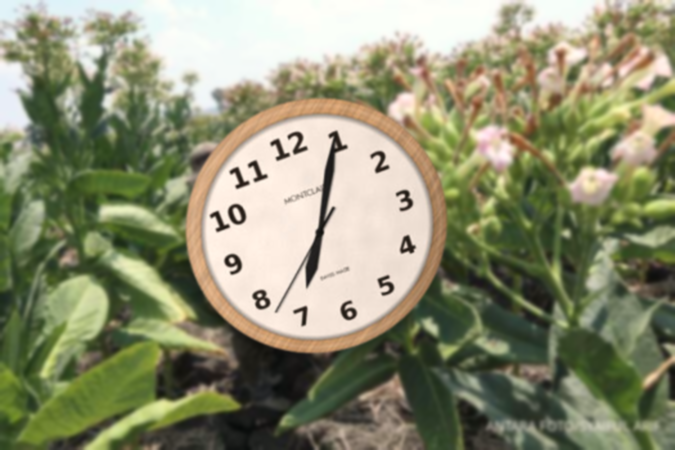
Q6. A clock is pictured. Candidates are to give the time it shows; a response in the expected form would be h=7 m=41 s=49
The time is h=7 m=4 s=38
